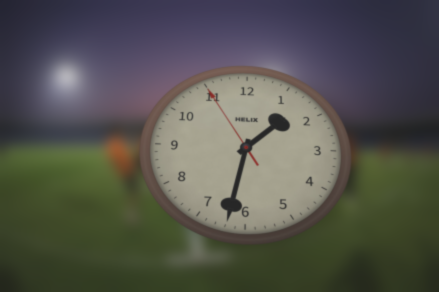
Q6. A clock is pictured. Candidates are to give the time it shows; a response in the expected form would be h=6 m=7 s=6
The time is h=1 m=31 s=55
